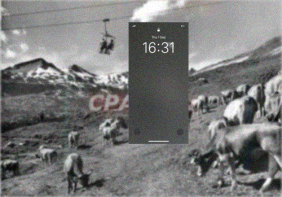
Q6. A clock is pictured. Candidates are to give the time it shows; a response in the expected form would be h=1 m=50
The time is h=16 m=31
